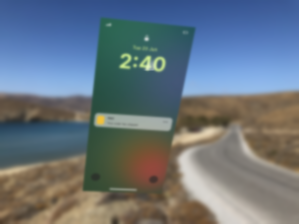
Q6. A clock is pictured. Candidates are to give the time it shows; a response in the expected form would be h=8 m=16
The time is h=2 m=40
